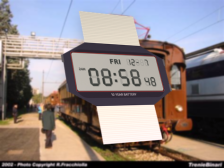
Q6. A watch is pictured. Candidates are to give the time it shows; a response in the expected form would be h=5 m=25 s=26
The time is h=8 m=58 s=48
